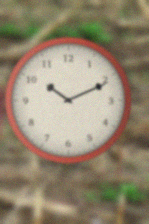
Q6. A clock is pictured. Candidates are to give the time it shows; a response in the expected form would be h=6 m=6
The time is h=10 m=11
